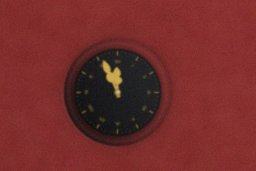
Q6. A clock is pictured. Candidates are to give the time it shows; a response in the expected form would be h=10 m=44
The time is h=11 m=56
